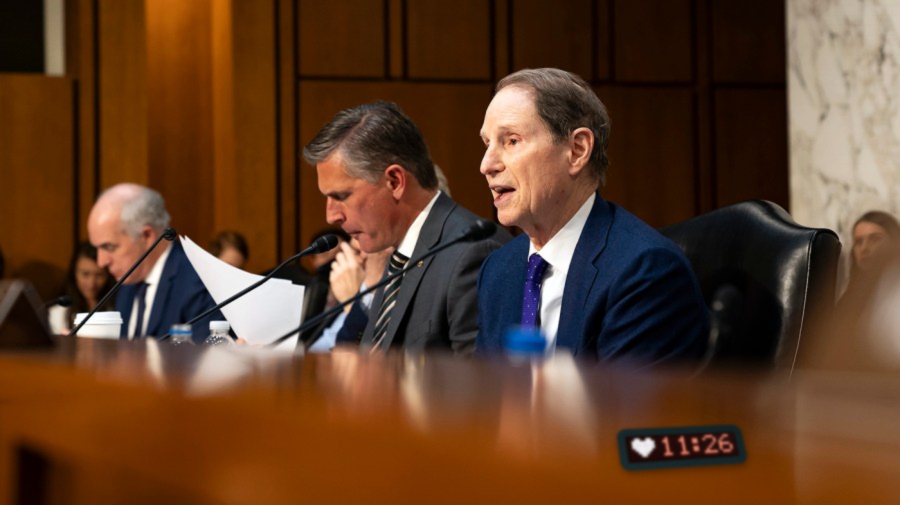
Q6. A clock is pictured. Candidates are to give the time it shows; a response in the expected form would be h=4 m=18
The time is h=11 m=26
